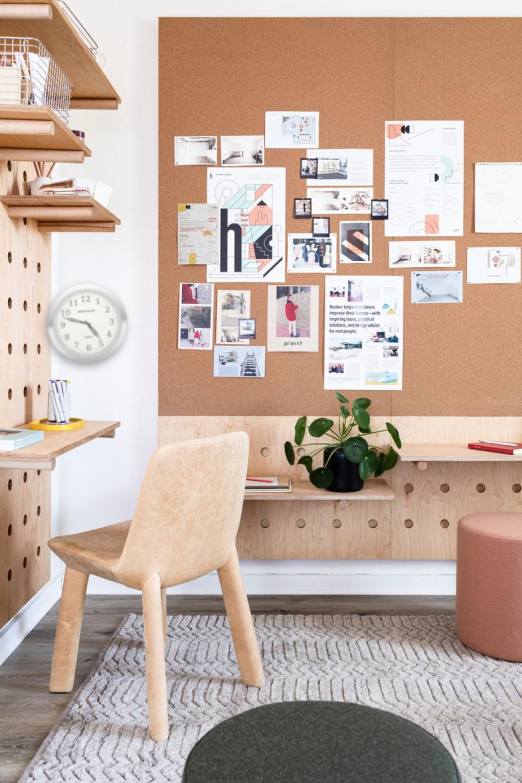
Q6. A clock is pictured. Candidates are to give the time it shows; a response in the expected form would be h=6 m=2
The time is h=4 m=48
